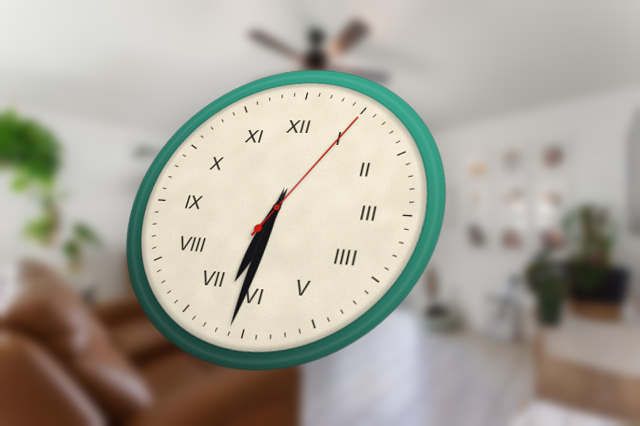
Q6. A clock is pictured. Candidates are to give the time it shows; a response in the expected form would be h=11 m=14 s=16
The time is h=6 m=31 s=5
